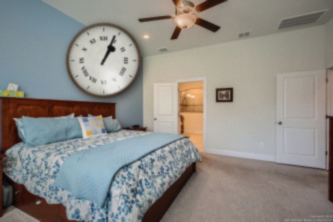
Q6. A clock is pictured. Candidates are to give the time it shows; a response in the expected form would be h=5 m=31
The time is h=1 m=4
